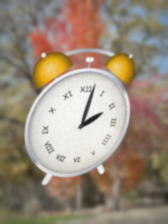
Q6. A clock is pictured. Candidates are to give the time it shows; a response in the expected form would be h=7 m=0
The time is h=2 m=2
